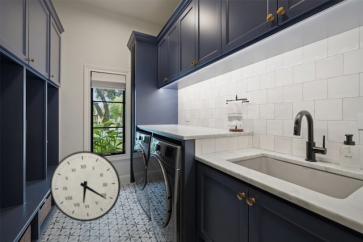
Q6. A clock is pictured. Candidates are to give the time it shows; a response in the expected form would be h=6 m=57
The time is h=6 m=21
